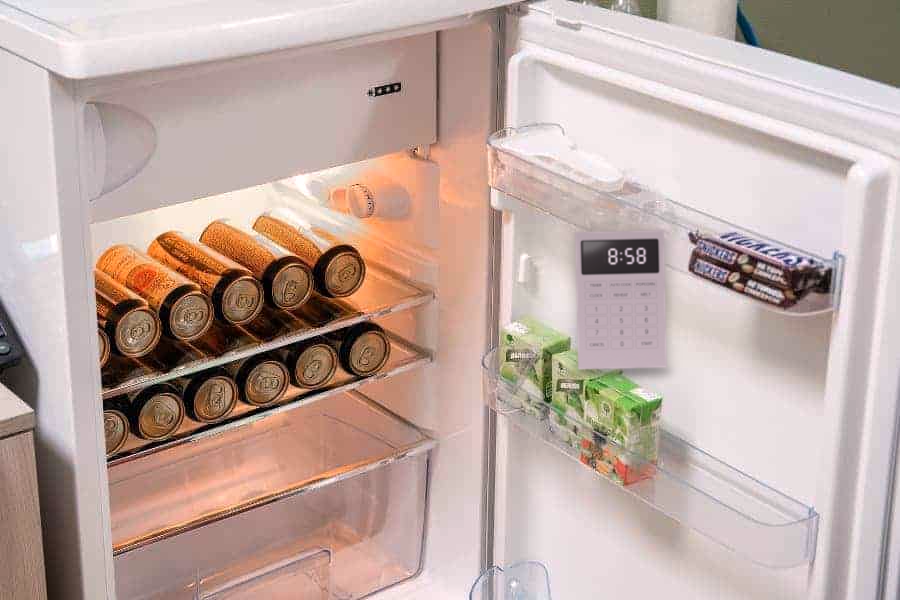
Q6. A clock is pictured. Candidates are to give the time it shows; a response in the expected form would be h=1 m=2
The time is h=8 m=58
